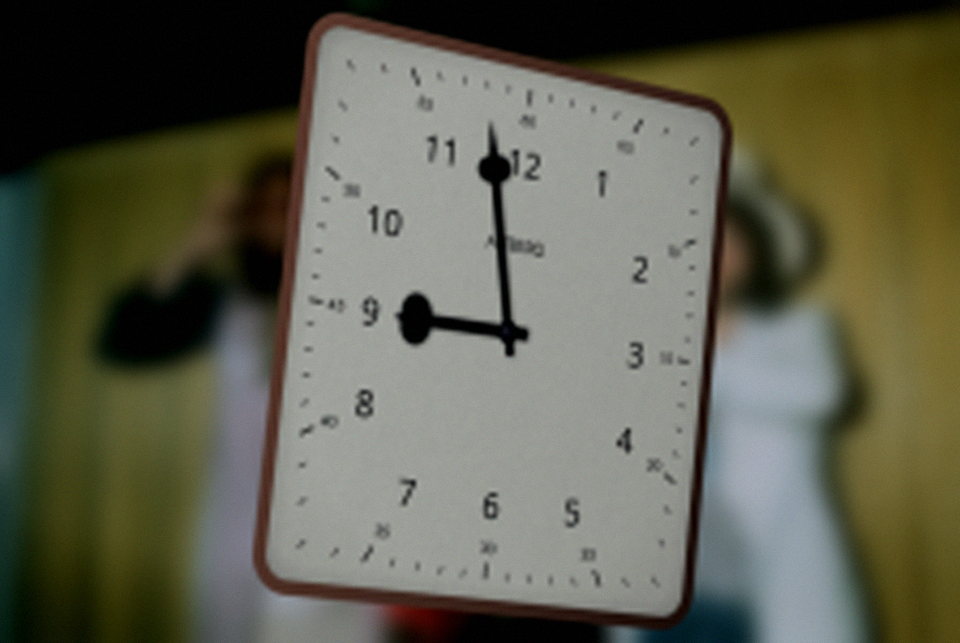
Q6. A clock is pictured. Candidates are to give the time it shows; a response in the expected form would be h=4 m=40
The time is h=8 m=58
